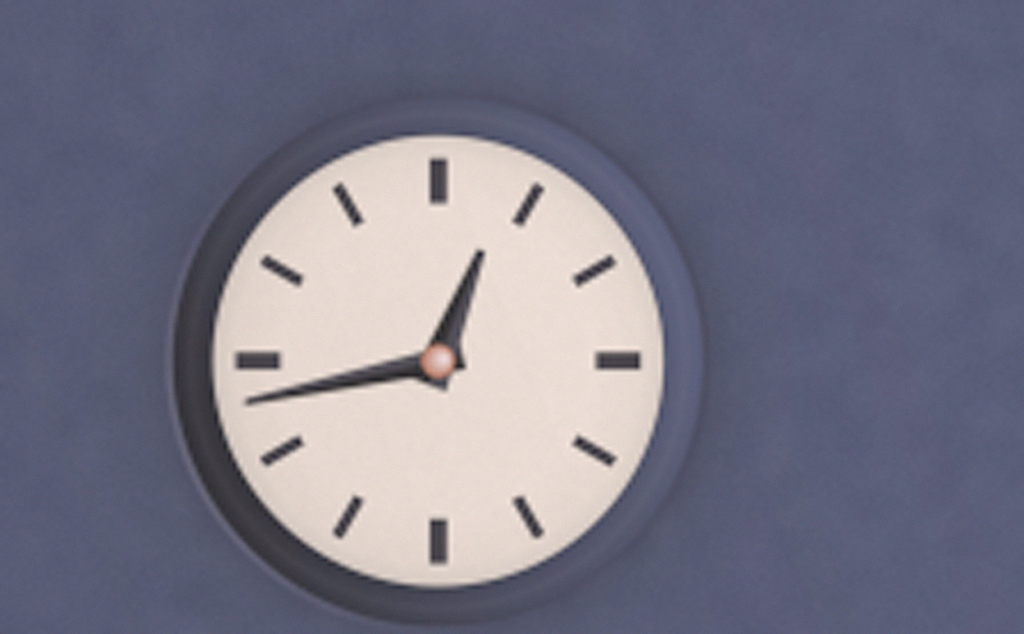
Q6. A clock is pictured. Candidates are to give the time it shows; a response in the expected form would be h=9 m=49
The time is h=12 m=43
